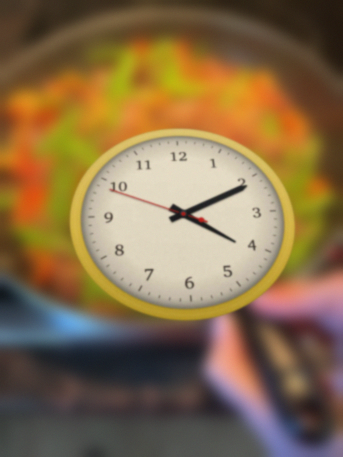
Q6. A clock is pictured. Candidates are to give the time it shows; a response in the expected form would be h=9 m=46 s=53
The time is h=4 m=10 s=49
